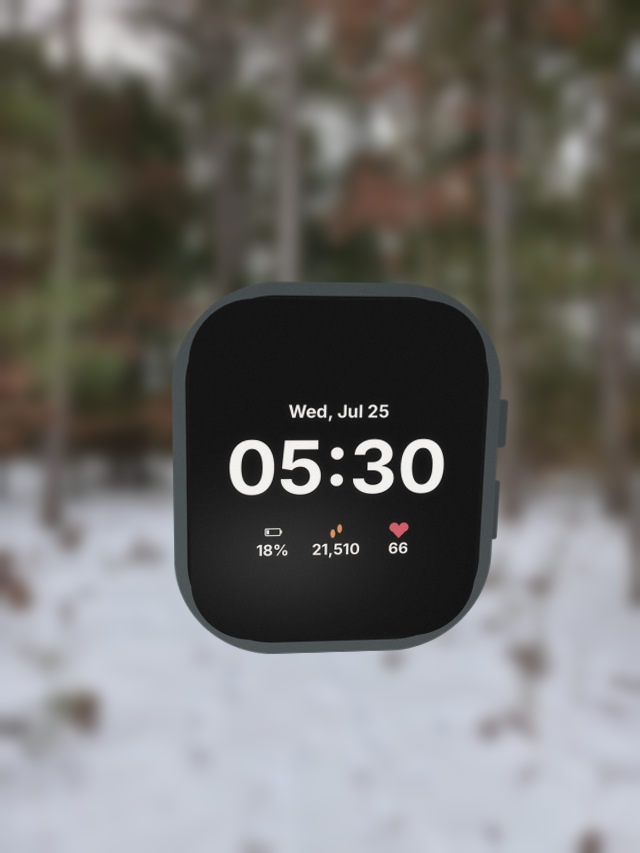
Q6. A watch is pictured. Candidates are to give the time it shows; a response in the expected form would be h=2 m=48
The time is h=5 m=30
